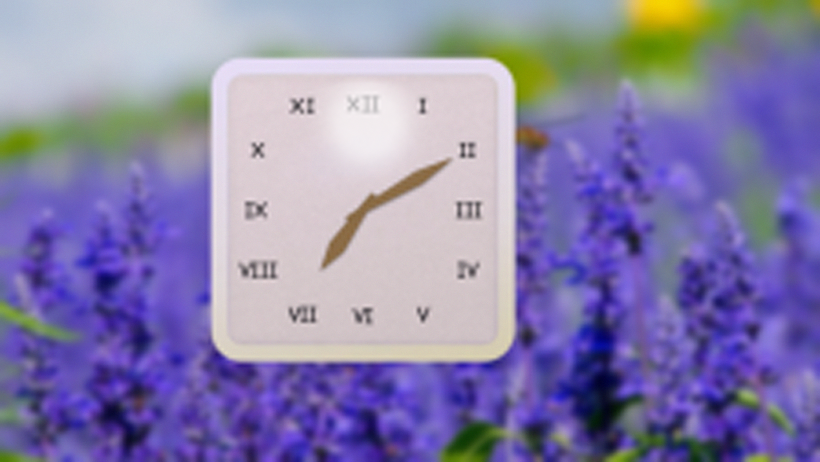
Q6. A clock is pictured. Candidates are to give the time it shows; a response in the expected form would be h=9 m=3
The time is h=7 m=10
